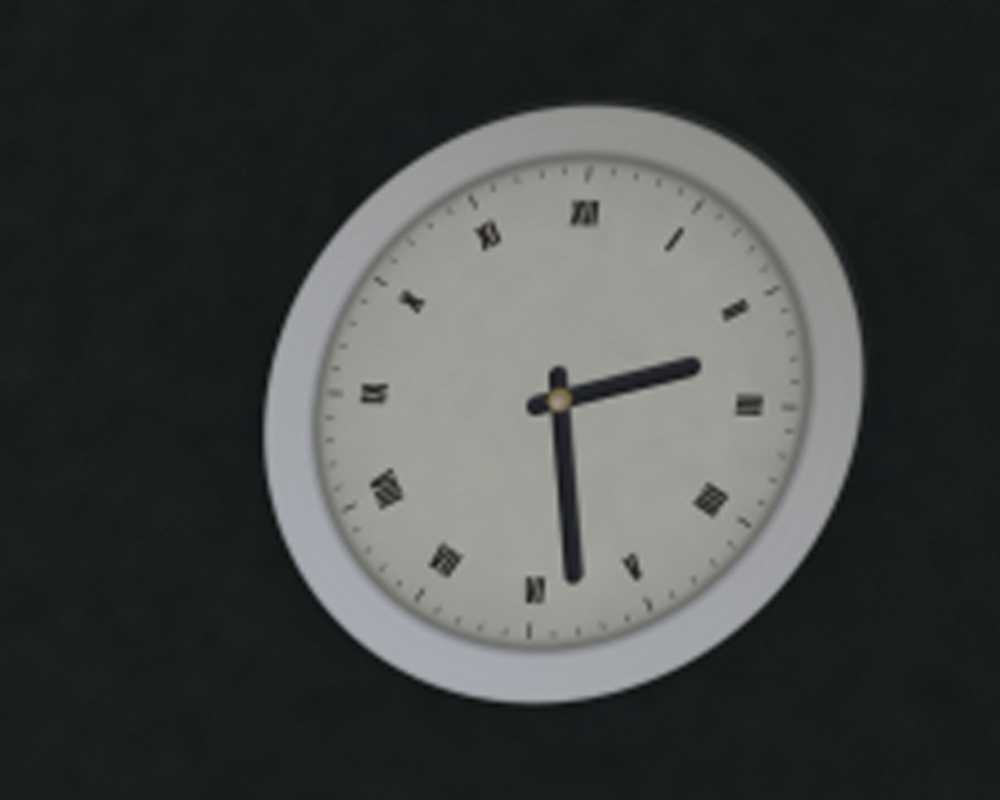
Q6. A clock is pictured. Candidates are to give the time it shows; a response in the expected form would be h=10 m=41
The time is h=2 m=28
